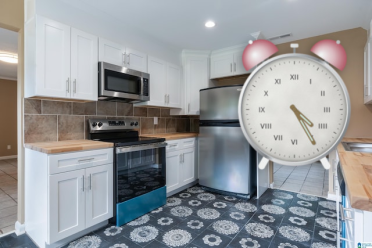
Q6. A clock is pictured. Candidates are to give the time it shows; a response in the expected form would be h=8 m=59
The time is h=4 m=25
